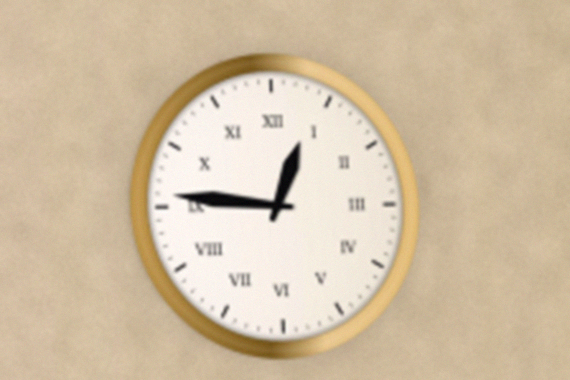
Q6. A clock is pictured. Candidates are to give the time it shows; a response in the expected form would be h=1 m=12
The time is h=12 m=46
